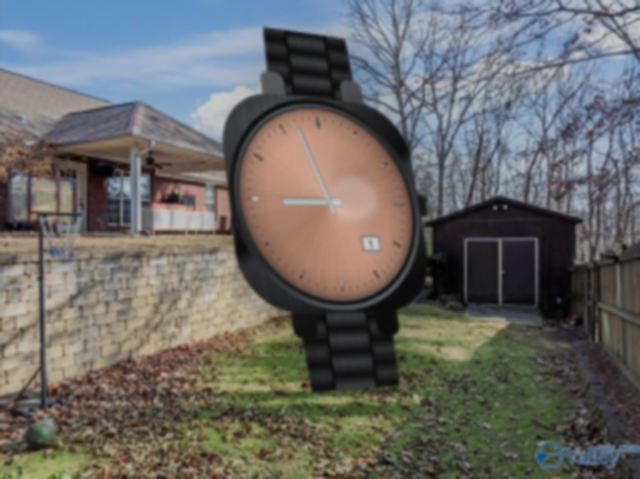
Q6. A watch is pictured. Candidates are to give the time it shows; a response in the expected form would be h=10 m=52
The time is h=8 m=57
